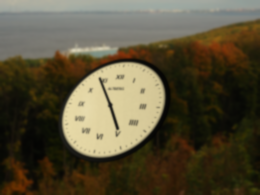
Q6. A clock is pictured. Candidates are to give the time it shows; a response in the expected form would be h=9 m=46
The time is h=4 m=54
